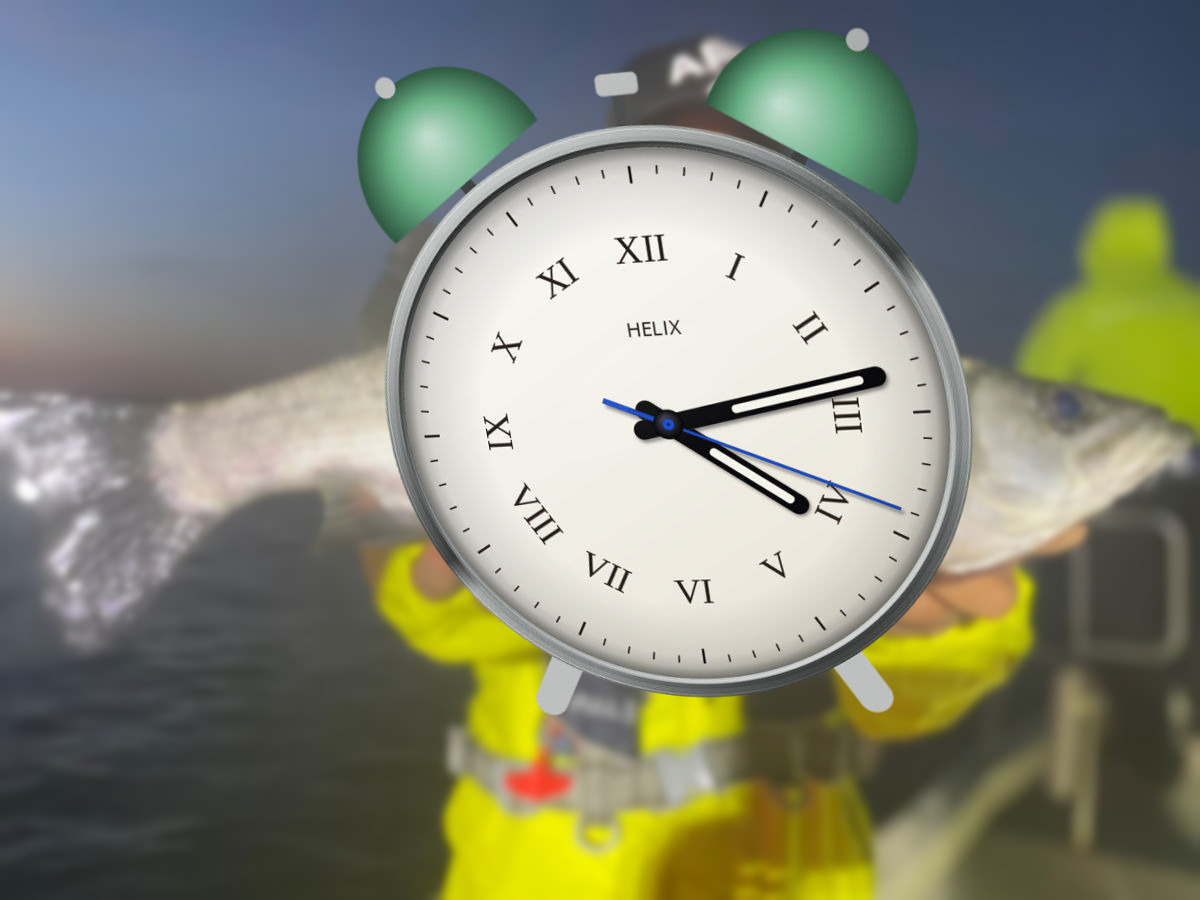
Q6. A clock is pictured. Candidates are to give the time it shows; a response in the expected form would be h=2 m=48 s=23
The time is h=4 m=13 s=19
